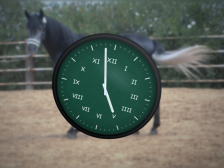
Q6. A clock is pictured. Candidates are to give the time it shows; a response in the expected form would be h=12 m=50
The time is h=4 m=58
